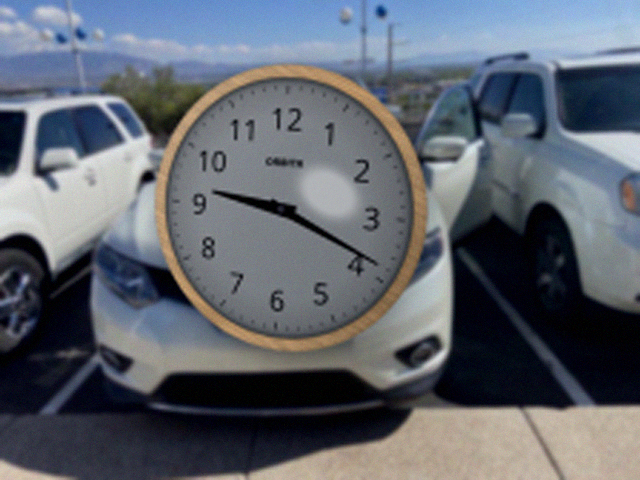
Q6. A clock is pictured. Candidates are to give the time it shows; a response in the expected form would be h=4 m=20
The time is h=9 m=19
